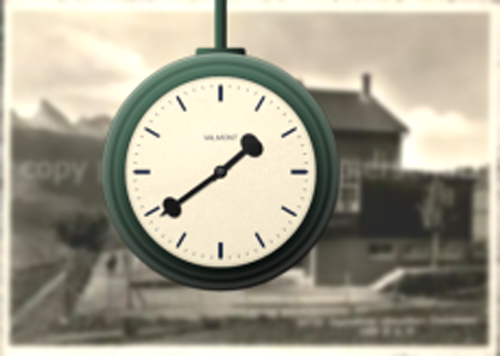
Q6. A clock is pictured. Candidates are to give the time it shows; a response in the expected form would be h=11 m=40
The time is h=1 m=39
